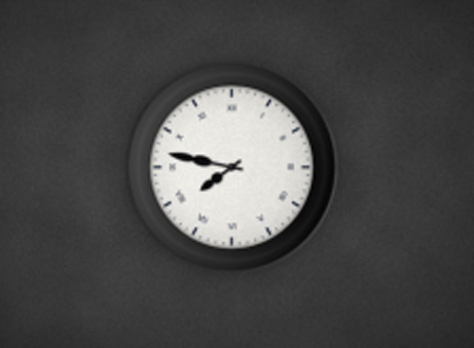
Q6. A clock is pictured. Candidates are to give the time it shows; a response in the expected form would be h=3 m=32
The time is h=7 m=47
